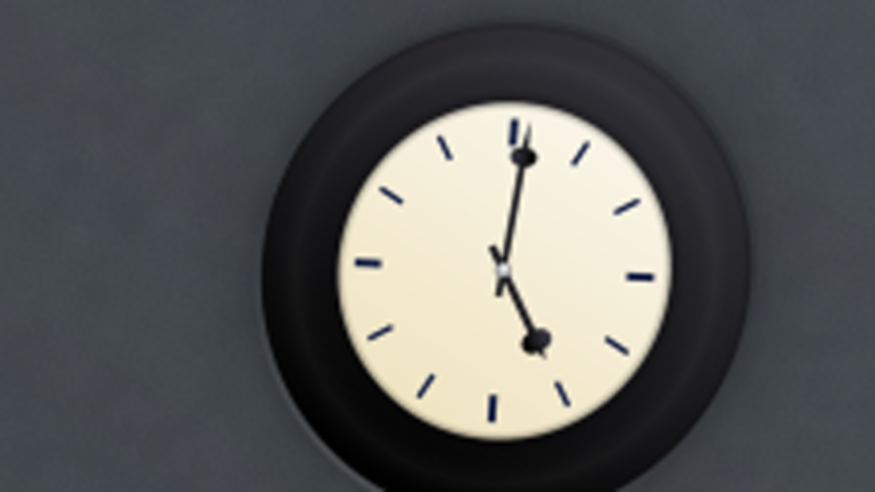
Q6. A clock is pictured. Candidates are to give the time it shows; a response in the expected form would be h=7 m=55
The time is h=5 m=1
